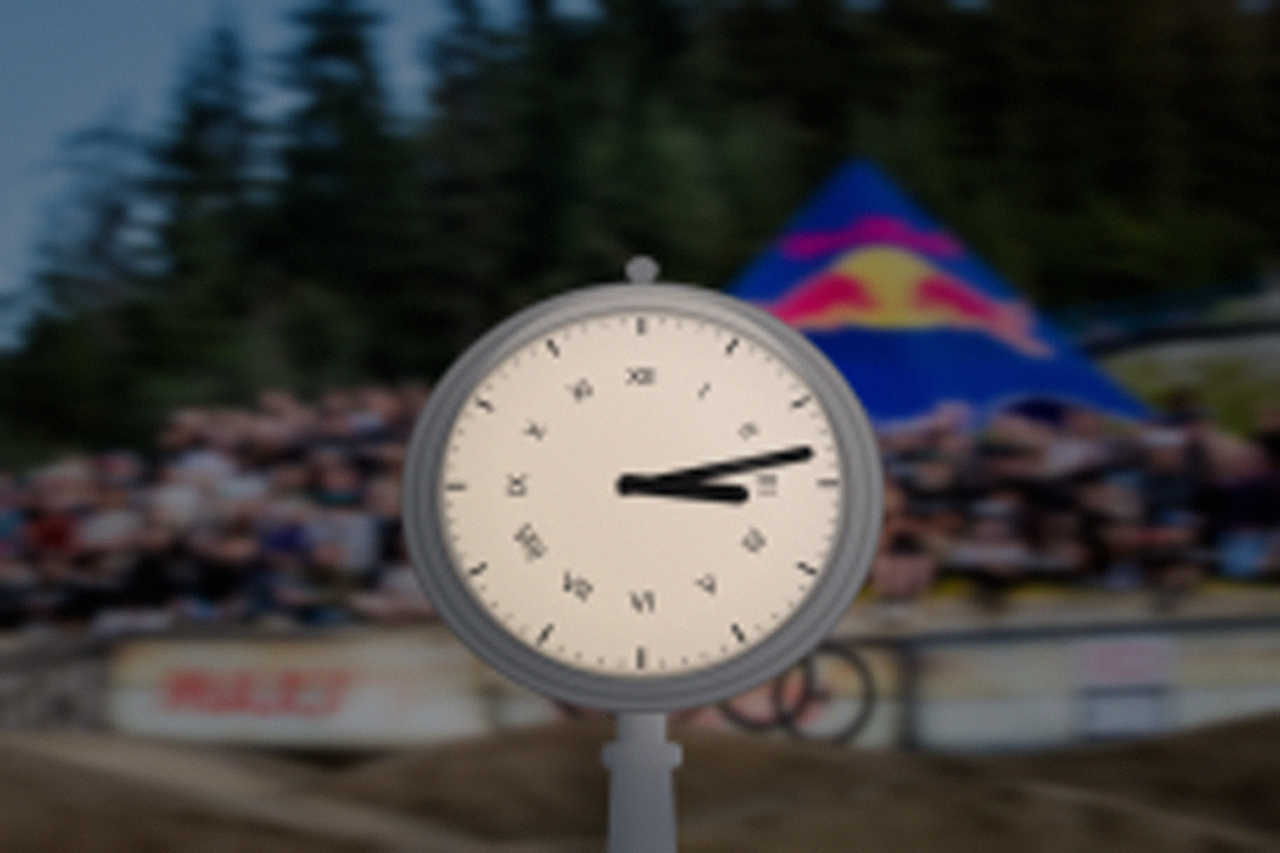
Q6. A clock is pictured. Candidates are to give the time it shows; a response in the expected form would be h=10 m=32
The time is h=3 m=13
